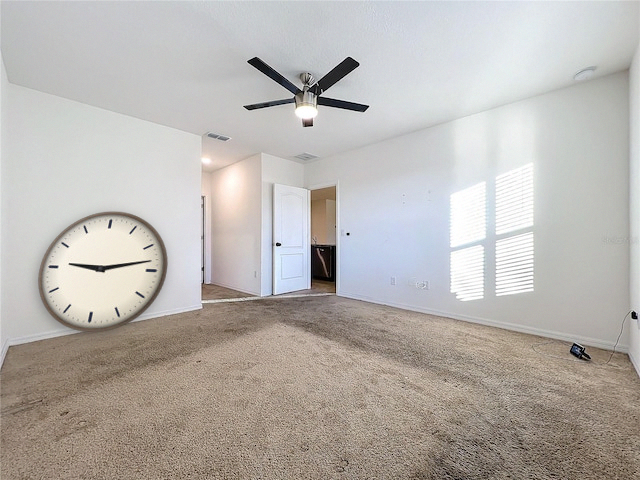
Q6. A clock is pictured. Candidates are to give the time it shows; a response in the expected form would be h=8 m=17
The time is h=9 m=13
